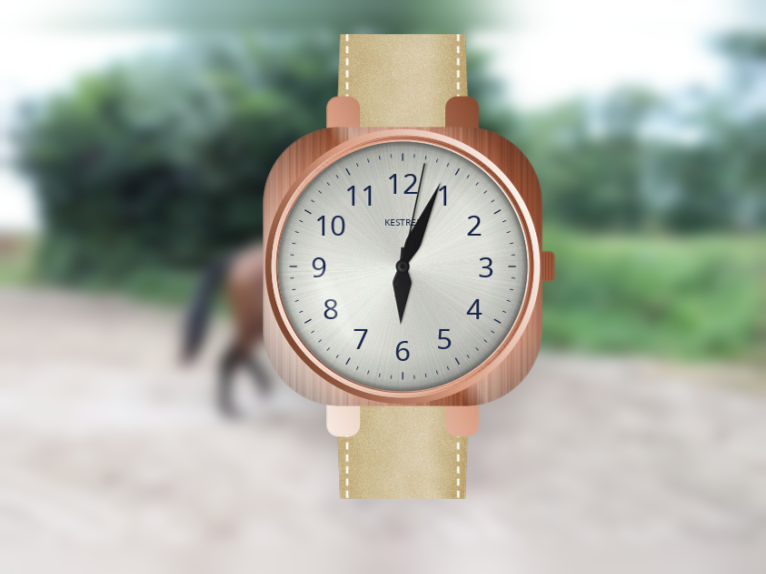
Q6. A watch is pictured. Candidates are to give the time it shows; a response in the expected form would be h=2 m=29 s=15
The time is h=6 m=4 s=2
